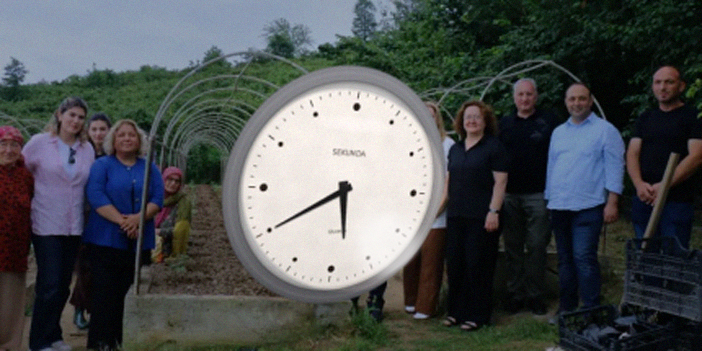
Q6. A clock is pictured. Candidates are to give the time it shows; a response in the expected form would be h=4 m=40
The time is h=5 m=40
